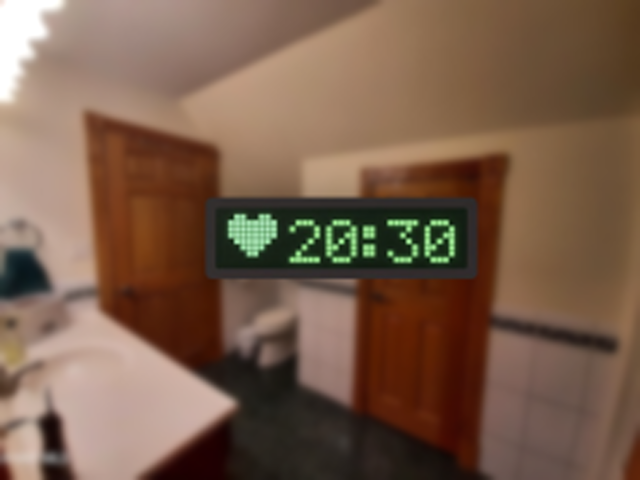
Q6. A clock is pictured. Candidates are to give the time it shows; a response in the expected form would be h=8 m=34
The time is h=20 m=30
